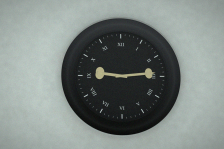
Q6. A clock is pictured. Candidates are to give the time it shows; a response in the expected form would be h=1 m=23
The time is h=9 m=14
